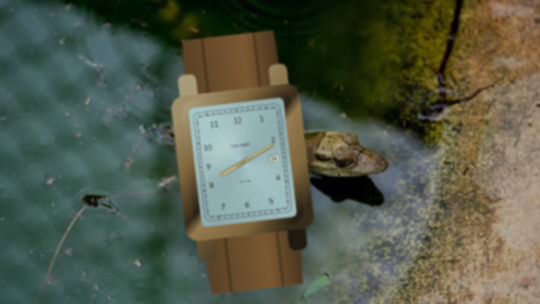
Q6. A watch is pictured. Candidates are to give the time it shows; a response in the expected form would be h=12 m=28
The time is h=8 m=11
